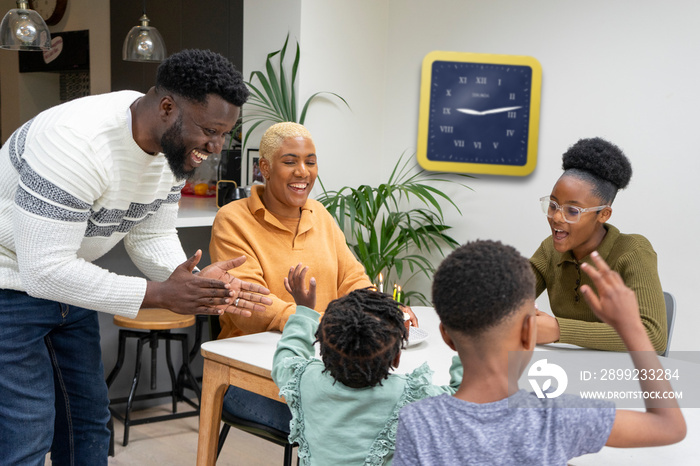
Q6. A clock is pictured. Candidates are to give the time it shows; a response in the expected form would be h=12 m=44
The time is h=9 m=13
